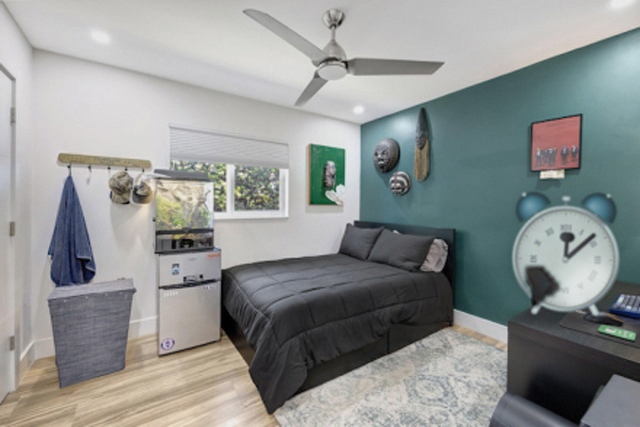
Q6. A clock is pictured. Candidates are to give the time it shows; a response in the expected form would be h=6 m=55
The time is h=12 m=8
